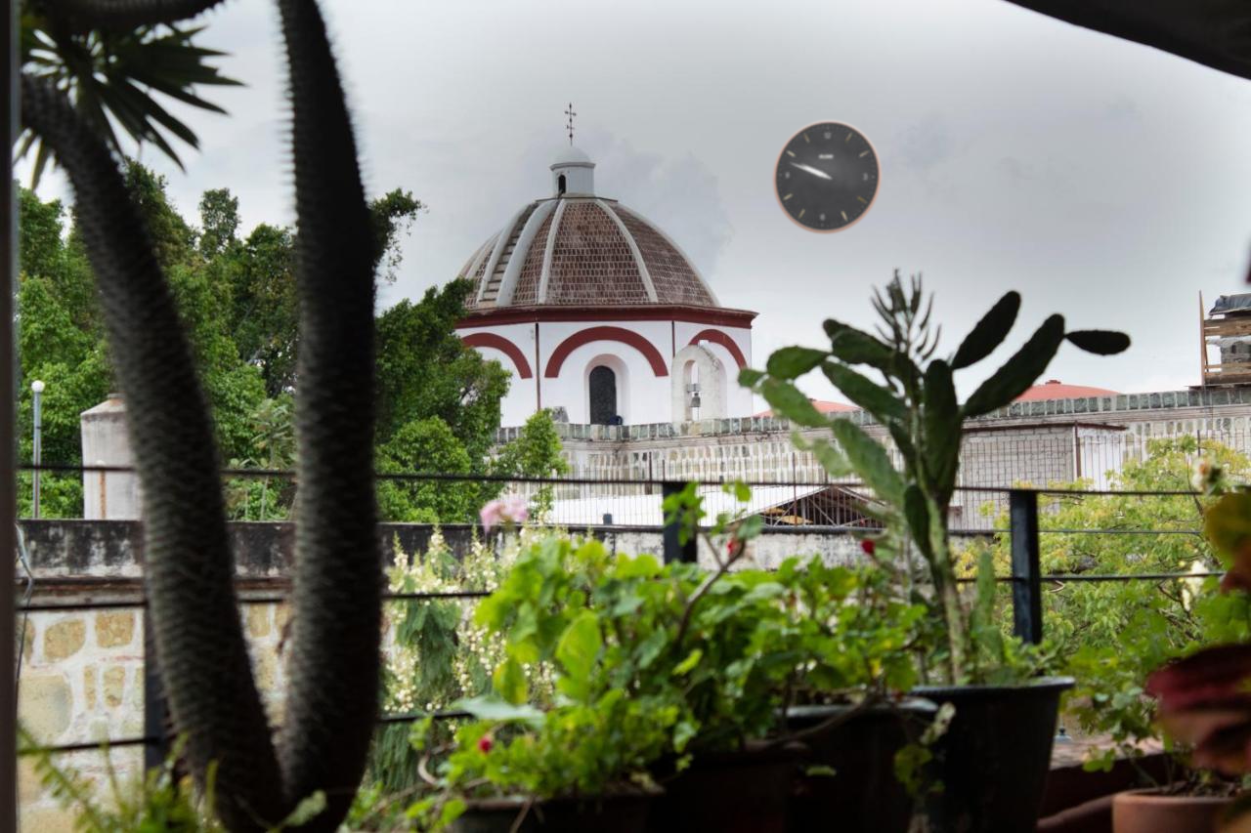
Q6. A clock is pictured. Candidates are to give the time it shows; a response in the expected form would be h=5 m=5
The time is h=9 m=48
